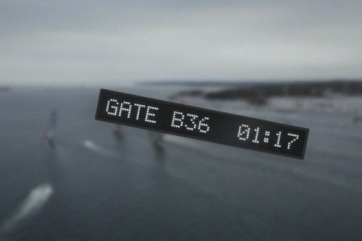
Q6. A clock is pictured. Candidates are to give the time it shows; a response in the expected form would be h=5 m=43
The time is h=1 m=17
